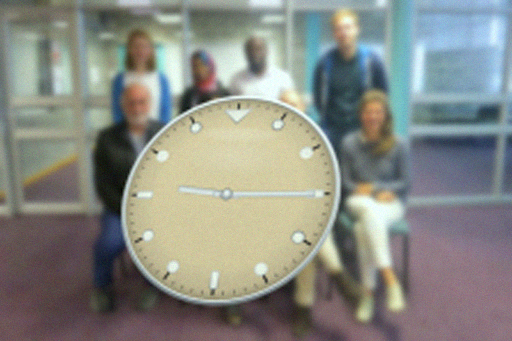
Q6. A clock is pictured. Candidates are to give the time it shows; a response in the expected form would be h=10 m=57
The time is h=9 m=15
